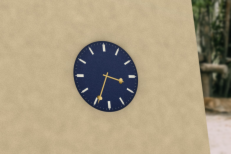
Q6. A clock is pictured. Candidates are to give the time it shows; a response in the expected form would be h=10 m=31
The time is h=3 m=34
